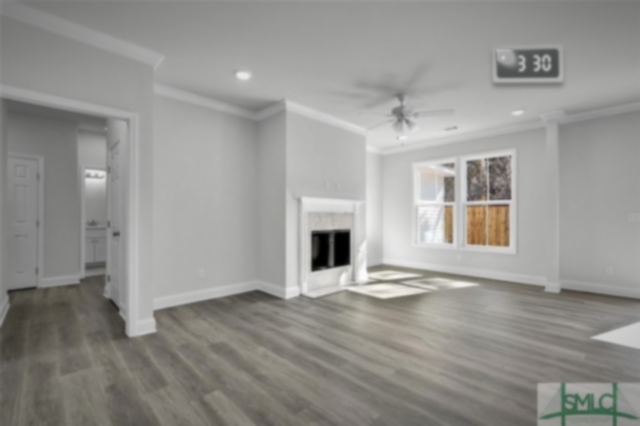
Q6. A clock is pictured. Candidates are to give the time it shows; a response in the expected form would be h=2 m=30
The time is h=3 m=30
